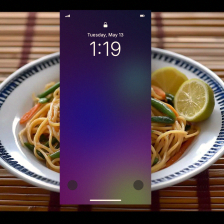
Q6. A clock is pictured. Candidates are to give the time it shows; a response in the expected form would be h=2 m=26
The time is h=1 m=19
